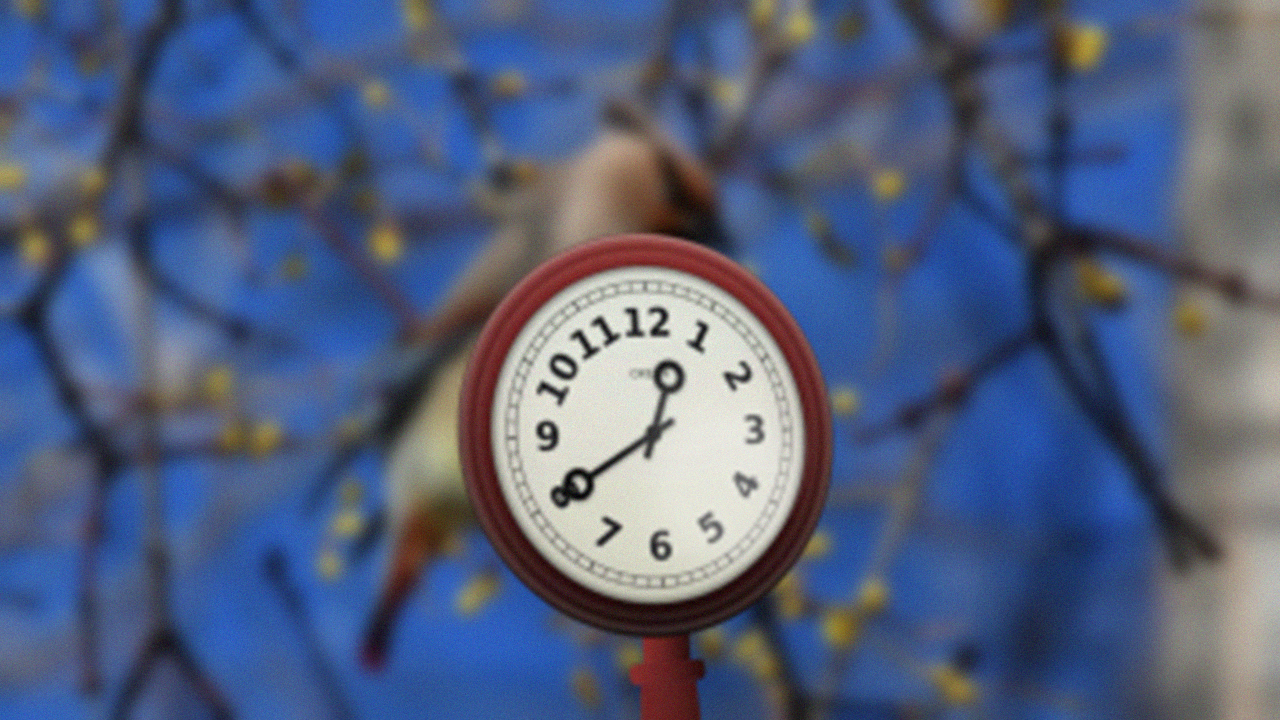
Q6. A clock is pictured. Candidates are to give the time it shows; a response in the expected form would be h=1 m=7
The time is h=12 m=40
